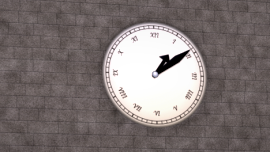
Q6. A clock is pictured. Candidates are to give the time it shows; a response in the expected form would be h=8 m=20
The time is h=1 m=9
